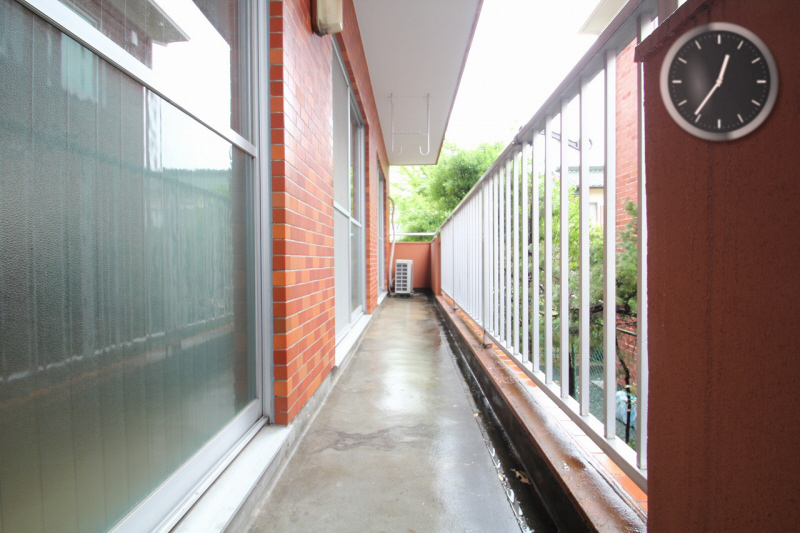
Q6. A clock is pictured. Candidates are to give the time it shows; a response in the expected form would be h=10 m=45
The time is h=12 m=36
